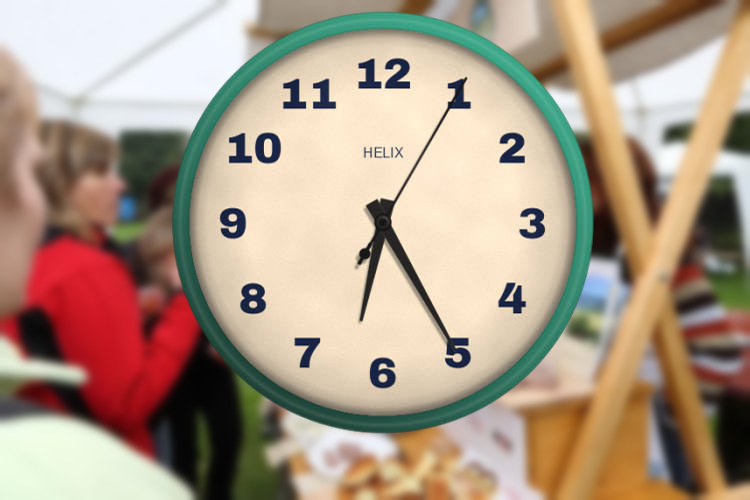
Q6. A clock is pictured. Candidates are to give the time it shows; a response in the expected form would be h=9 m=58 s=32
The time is h=6 m=25 s=5
